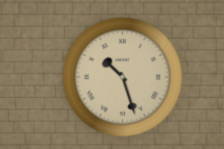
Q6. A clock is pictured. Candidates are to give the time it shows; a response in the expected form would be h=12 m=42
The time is h=10 m=27
